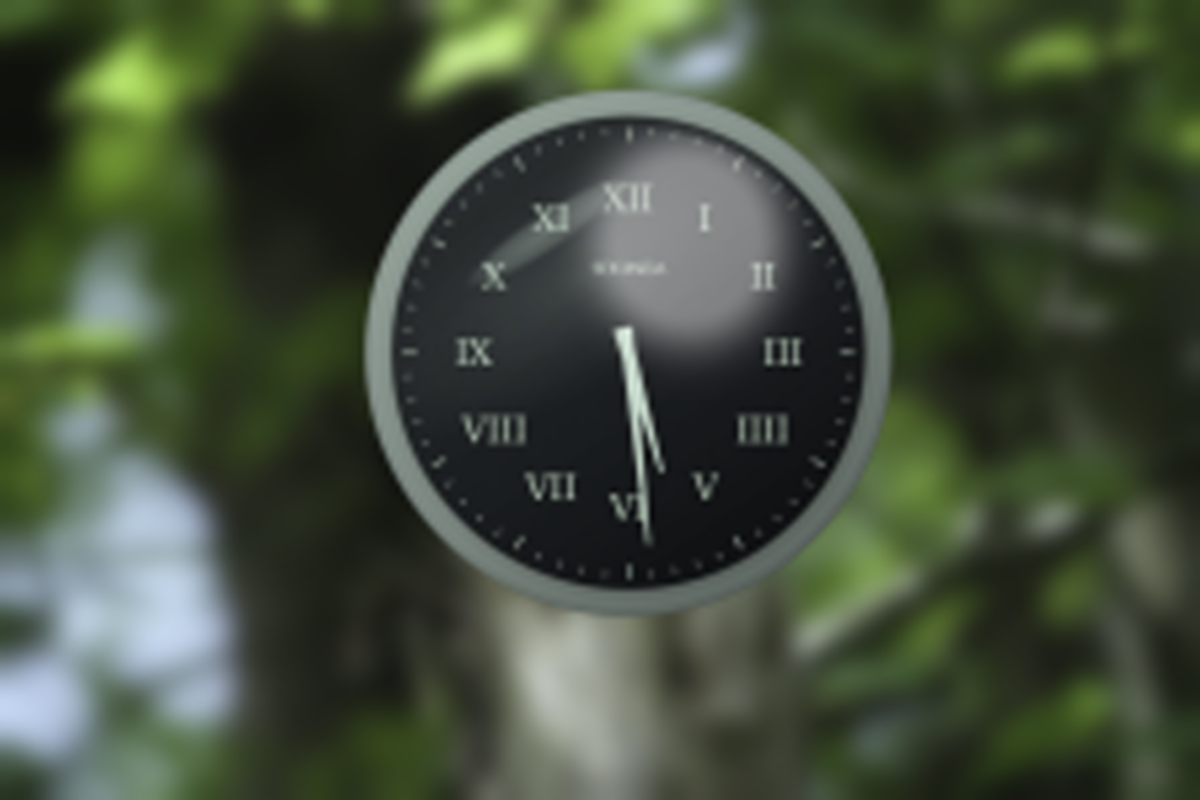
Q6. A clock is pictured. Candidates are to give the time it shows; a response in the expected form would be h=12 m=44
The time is h=5 m=29
